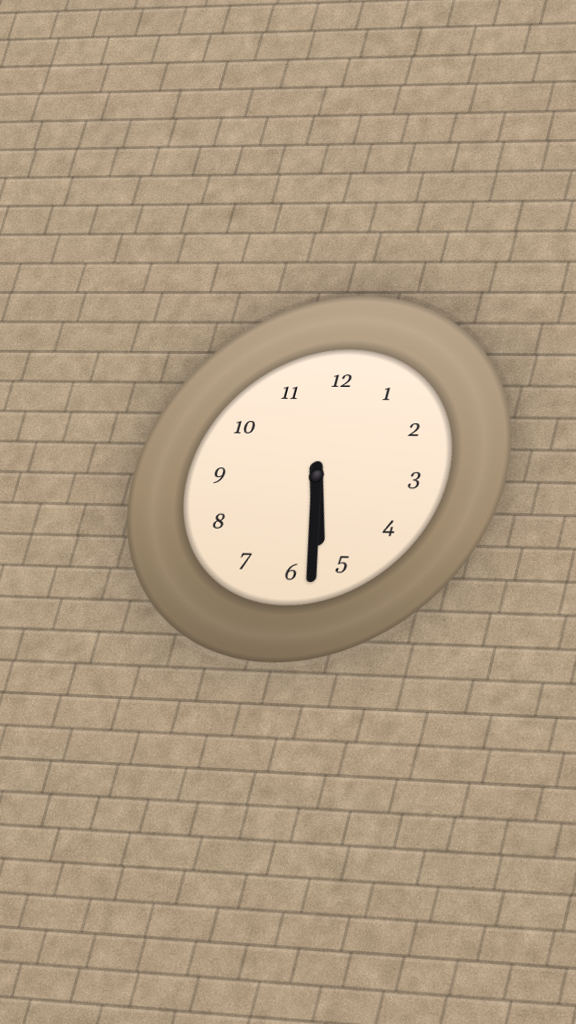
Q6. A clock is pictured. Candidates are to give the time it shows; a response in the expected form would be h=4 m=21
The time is h=5 m=28
